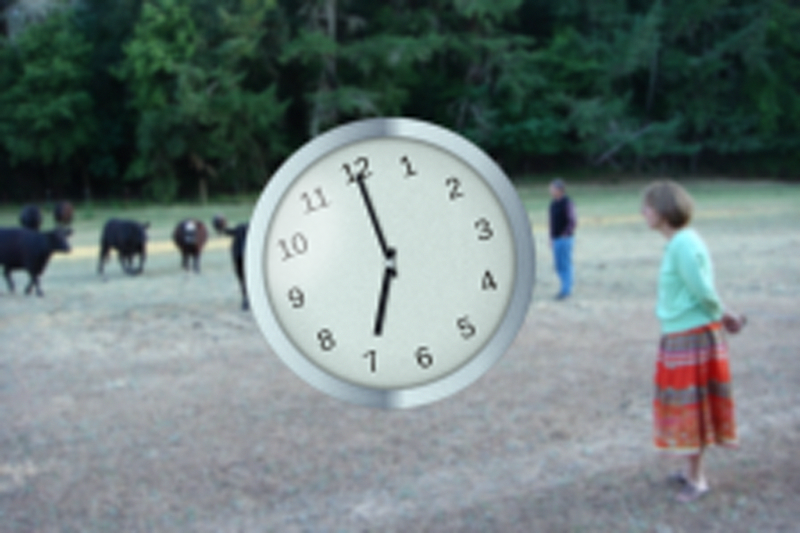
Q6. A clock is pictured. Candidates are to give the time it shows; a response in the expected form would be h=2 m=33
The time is h=7 m=0
